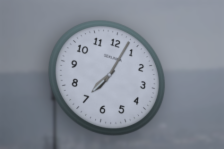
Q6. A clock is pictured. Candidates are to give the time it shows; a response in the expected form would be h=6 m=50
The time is h=7 m=3
